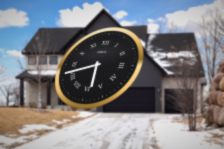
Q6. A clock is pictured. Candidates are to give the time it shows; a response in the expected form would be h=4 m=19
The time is h=5 m=42
